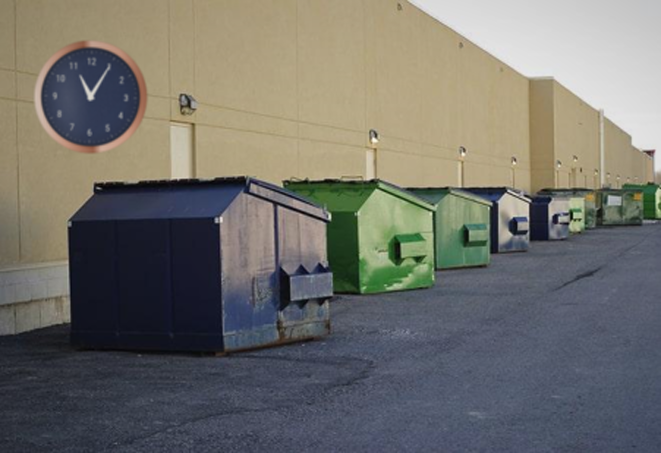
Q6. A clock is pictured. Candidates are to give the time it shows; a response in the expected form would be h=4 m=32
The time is h=11 m=5
